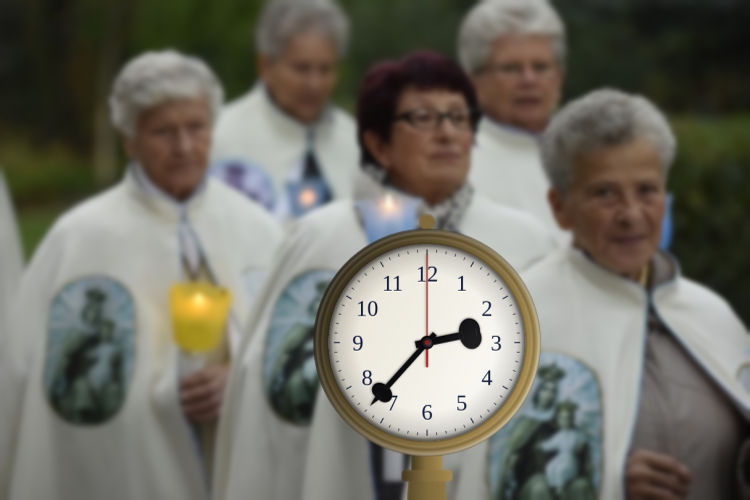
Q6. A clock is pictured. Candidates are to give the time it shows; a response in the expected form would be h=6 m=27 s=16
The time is h=2 m=37 s=0
